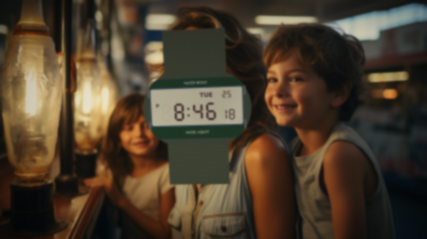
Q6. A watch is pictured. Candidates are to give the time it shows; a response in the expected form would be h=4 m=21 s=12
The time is h=8 m=46 s=18
